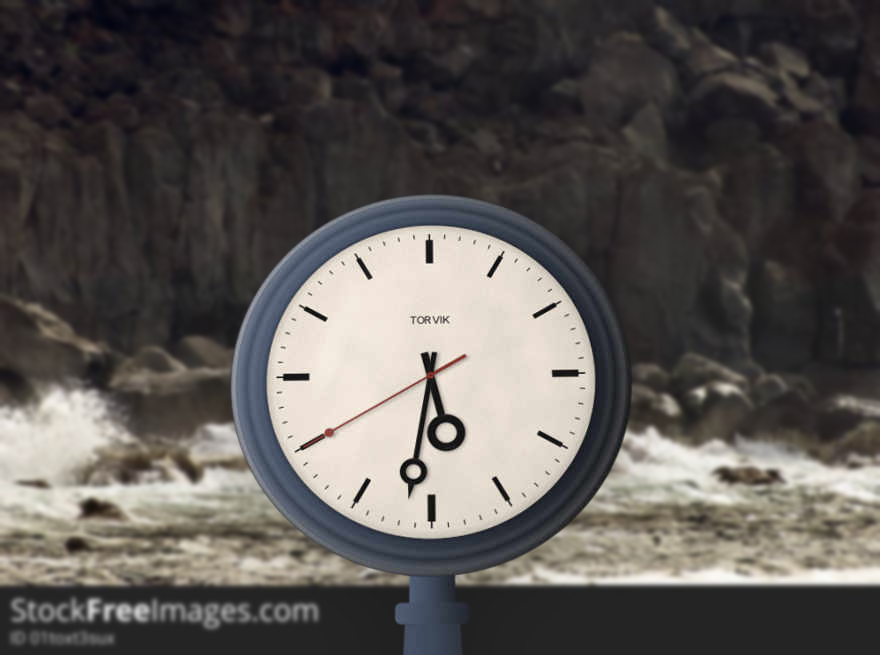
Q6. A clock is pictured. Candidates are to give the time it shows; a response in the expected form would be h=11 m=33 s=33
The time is h=5 m=31 s=40
